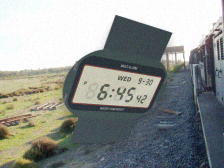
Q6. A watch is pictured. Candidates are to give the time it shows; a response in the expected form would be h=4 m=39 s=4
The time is h=6 m=45 s=42
